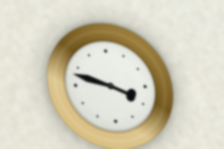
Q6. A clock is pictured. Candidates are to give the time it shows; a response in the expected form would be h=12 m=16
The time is h=3 m=48
